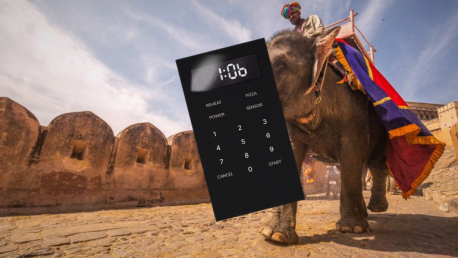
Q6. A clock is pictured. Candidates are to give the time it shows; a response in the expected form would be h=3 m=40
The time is h=1 m=6
